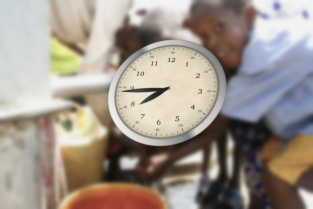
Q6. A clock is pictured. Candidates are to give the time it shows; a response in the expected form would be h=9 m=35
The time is h=7 m=44
